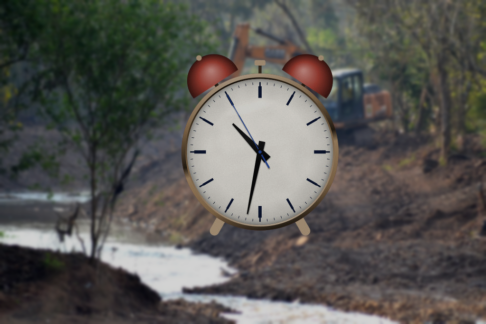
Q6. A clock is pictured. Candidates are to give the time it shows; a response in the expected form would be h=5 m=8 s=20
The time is h=10 m=31 s=55
